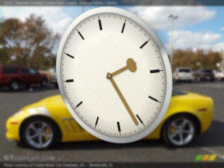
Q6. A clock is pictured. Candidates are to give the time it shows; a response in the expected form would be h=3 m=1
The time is h=2 m=26
